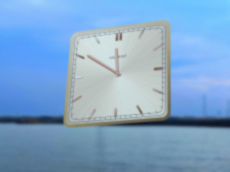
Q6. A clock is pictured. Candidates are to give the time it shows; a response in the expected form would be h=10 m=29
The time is h=11 m=51
